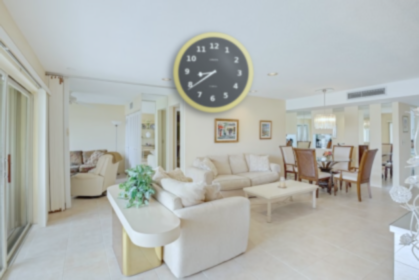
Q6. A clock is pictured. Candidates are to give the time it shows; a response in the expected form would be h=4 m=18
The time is h=8 m=39
